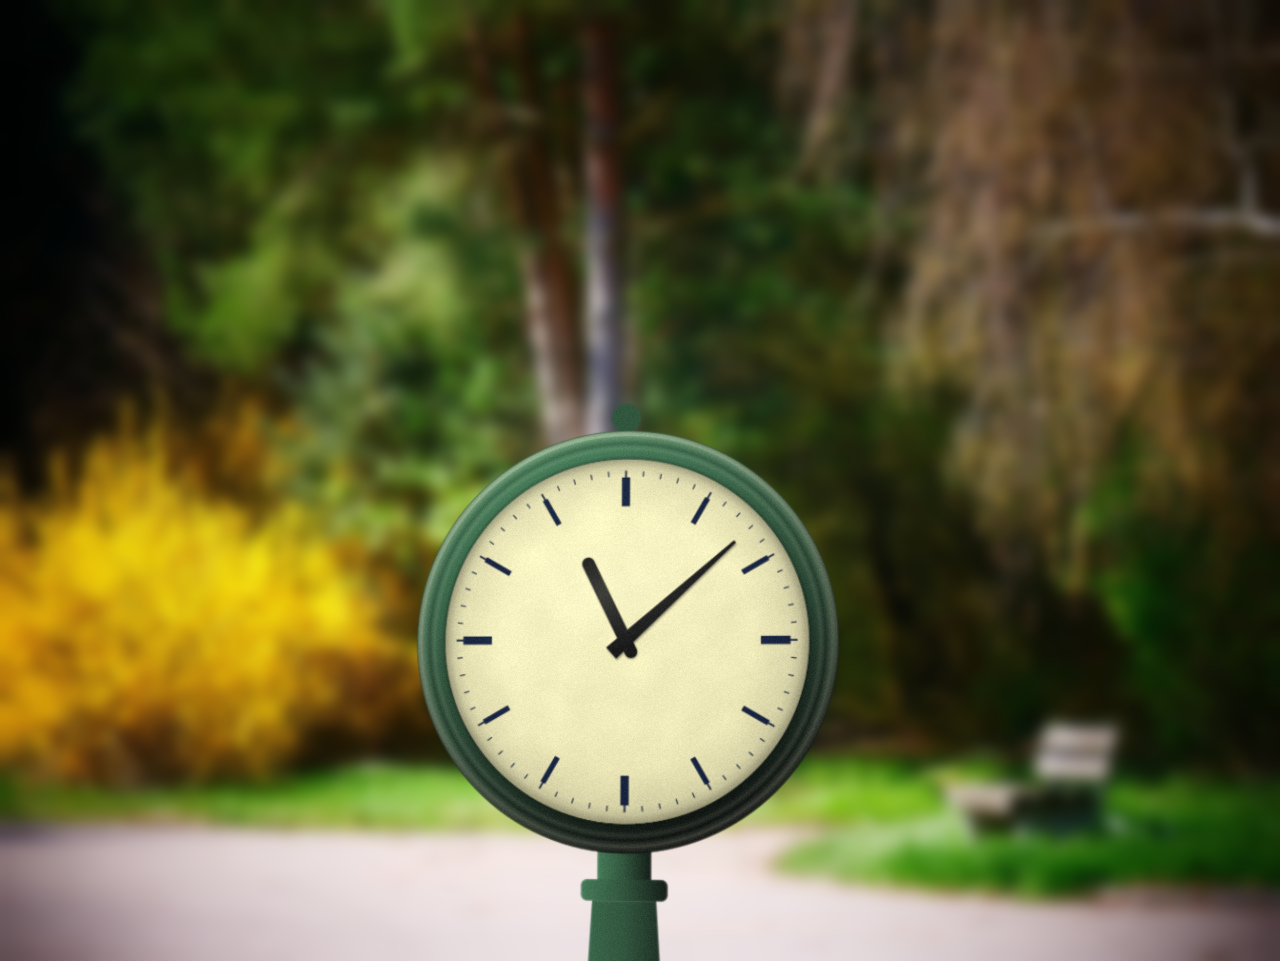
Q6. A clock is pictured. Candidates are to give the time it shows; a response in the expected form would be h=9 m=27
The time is h=11 m=8
